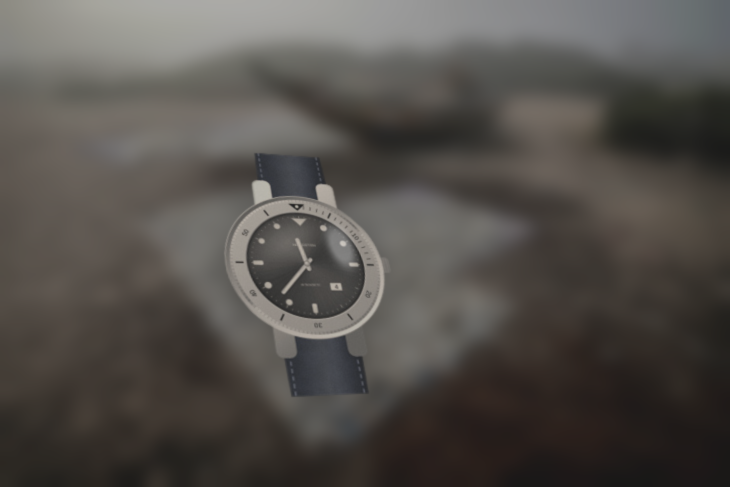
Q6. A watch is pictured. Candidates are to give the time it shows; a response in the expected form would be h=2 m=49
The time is h=11 m=37
